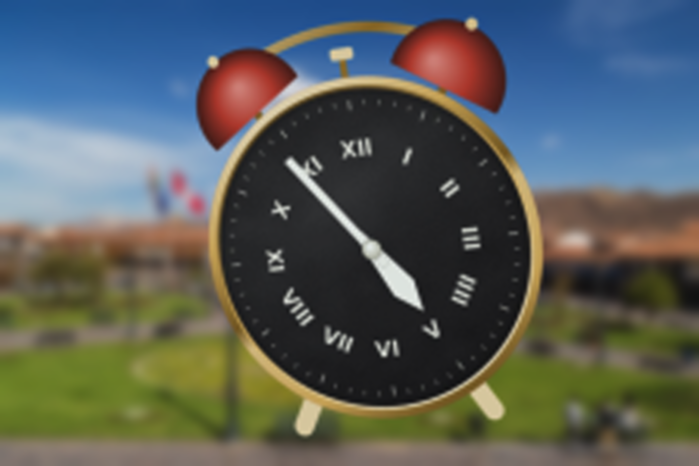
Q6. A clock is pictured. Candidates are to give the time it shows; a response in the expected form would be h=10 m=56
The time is h=4 m=54
